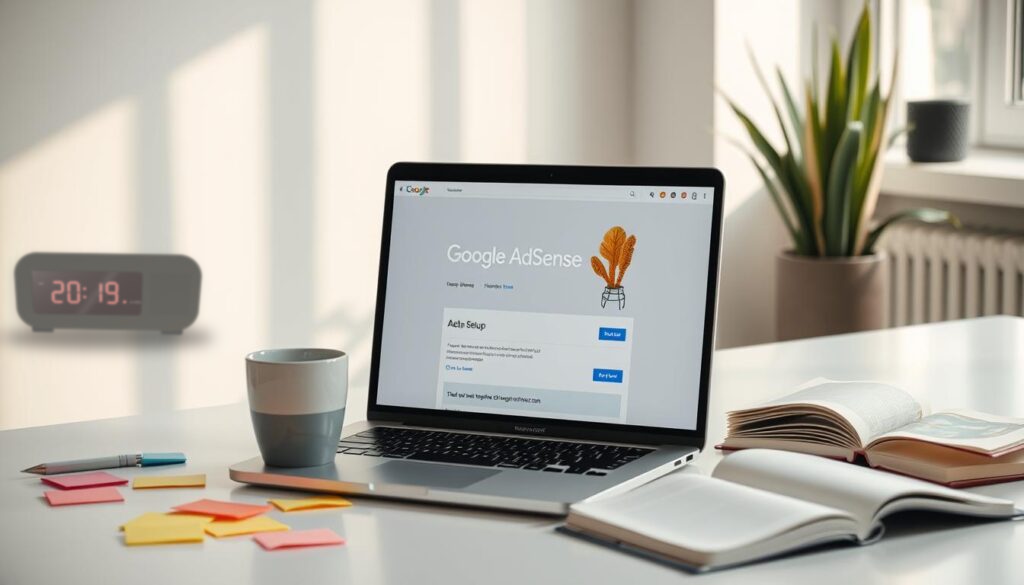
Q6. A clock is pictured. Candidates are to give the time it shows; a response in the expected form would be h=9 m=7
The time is h=20 m=19
